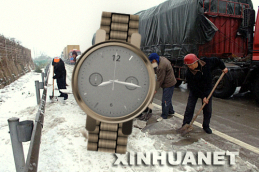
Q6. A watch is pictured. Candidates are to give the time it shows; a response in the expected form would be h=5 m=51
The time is h=8 m=16
